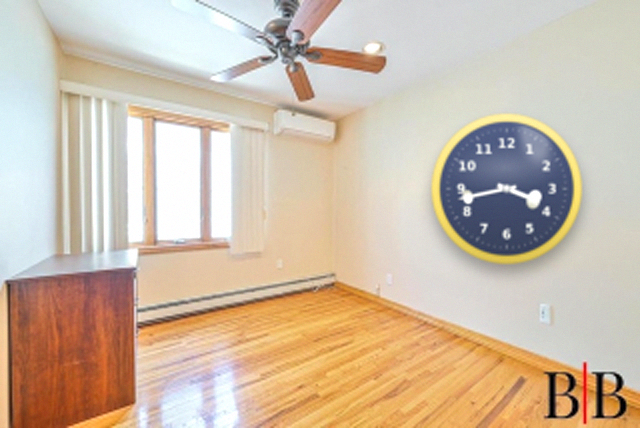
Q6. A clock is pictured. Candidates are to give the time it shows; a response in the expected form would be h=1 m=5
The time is h=3 m=43
